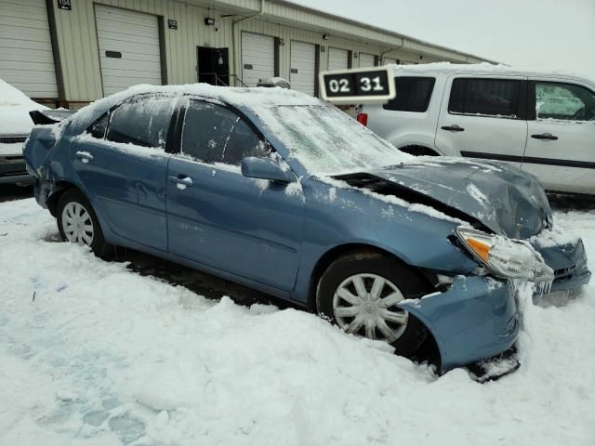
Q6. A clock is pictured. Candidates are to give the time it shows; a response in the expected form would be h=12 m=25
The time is h=2 m=31
